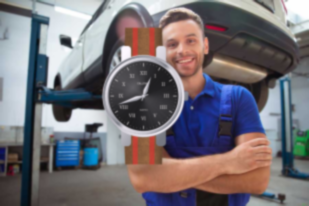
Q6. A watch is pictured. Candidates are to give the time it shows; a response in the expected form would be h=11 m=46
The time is h=12 m=42
